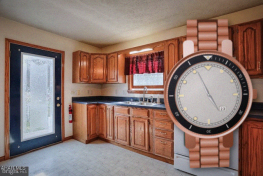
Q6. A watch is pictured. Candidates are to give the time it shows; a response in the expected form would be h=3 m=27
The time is h=4 m=56
